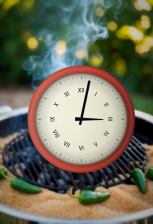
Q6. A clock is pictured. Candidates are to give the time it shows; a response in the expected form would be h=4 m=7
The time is h=3 m=2
